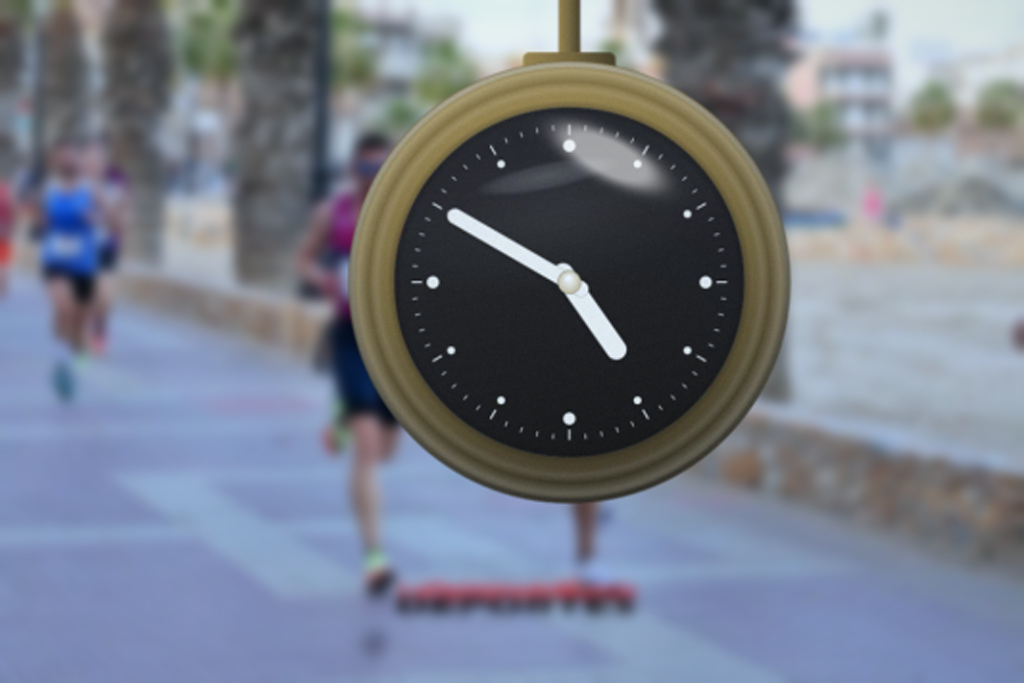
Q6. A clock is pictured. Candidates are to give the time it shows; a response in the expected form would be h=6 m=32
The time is h=4 m=50
